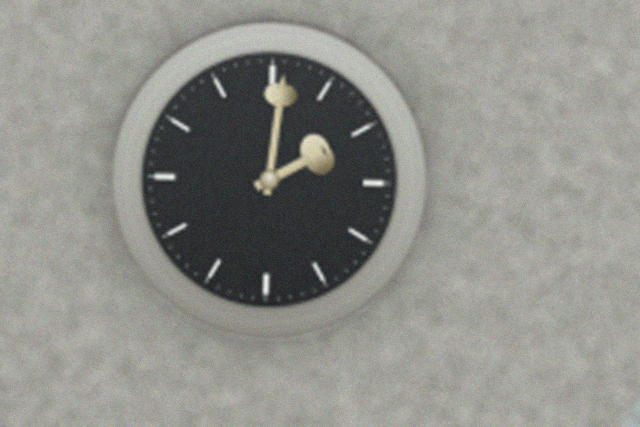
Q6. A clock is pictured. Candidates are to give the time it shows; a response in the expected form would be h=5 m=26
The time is h=2 m=1
